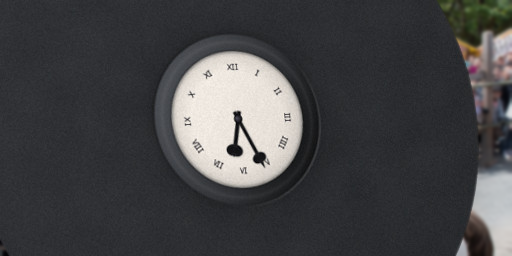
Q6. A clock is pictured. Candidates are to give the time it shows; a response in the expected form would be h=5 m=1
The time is h=6 m=26
